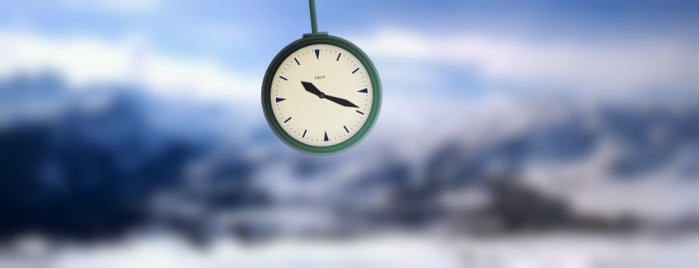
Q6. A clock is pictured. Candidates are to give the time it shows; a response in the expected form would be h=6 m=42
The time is h=10 m=19
